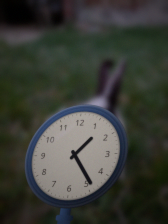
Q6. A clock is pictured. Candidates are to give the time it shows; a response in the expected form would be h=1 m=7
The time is h=1 m=24
